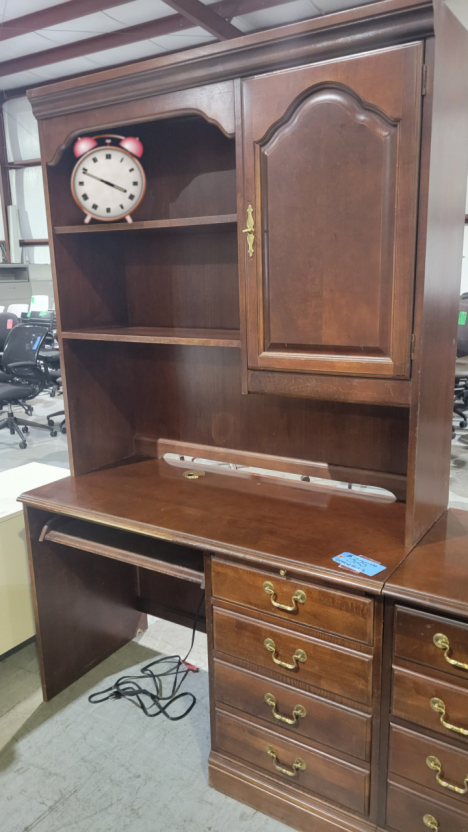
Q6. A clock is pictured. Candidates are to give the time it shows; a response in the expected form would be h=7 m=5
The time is h=3 m=49
